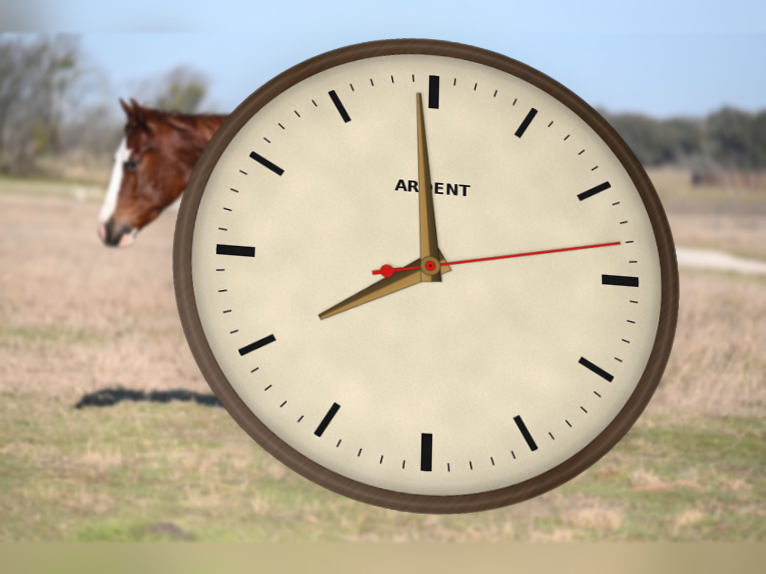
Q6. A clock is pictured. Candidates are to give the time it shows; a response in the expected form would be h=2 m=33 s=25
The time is h=7 m=59 s=13
